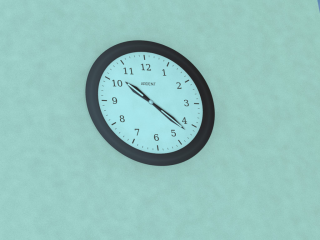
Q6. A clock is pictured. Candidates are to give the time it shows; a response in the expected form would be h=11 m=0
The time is h=10 m=22
